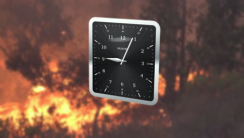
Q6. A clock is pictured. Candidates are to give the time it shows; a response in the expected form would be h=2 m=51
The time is h=9 m=4
